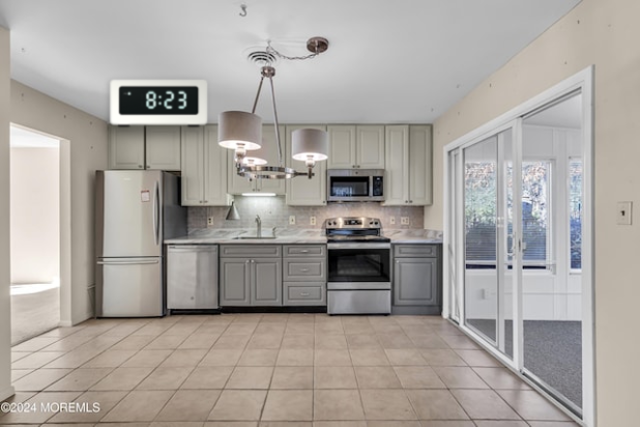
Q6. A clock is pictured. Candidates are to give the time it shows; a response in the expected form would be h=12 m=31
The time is h=8 m=23
